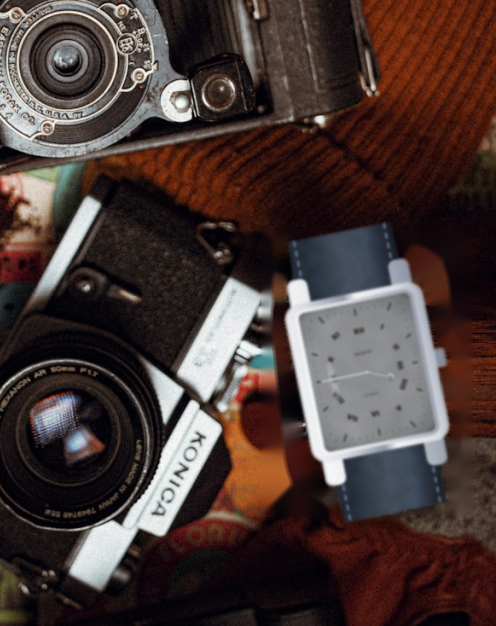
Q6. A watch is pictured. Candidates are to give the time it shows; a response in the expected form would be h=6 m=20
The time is h=3 m=45
